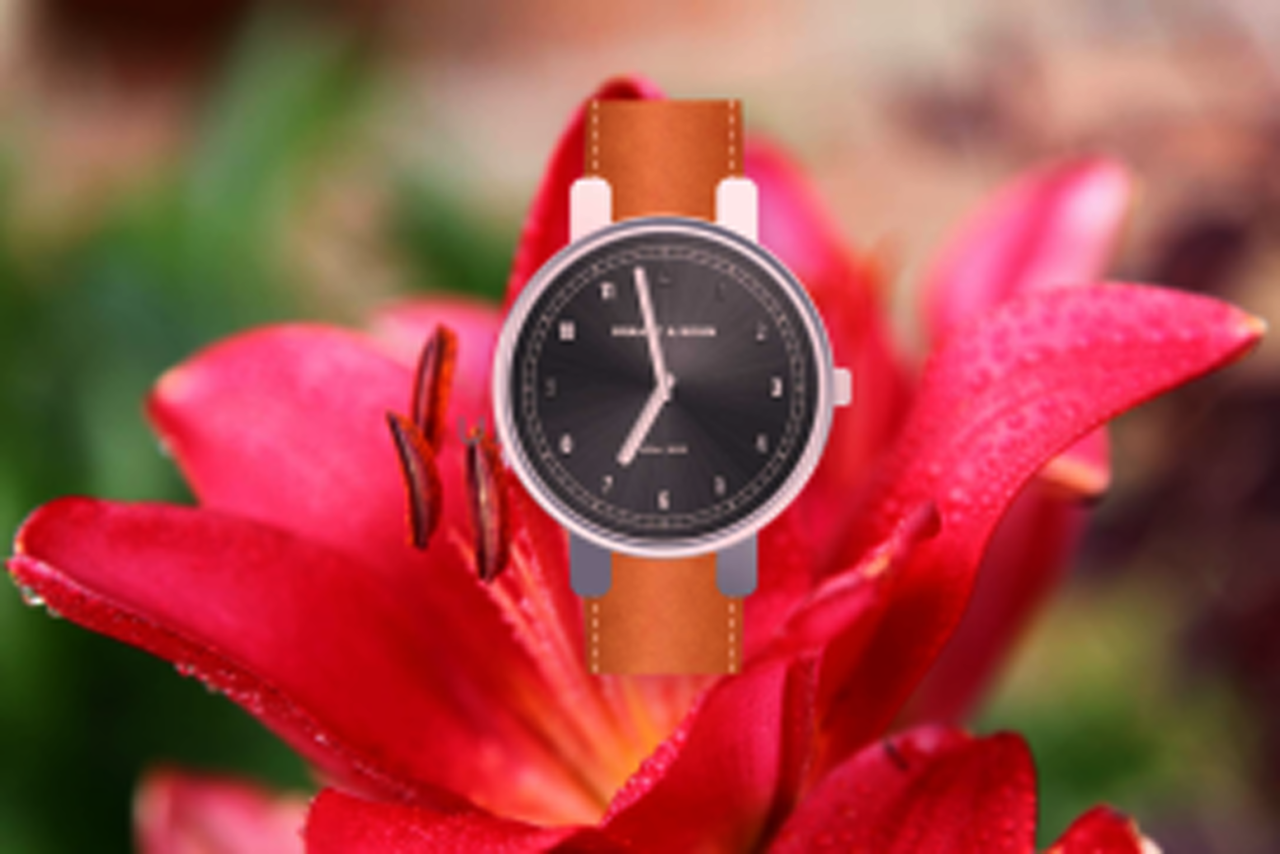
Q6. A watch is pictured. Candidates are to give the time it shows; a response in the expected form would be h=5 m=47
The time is h=6 m=58
